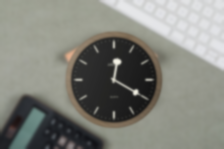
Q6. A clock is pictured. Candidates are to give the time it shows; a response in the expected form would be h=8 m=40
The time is h=12 m=20
